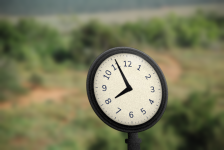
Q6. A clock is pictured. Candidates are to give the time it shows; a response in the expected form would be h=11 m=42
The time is h=7 m=56
